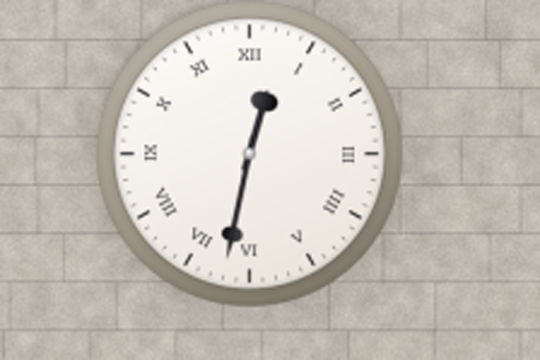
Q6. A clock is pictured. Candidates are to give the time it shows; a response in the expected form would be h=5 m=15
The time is h=12 m=32
